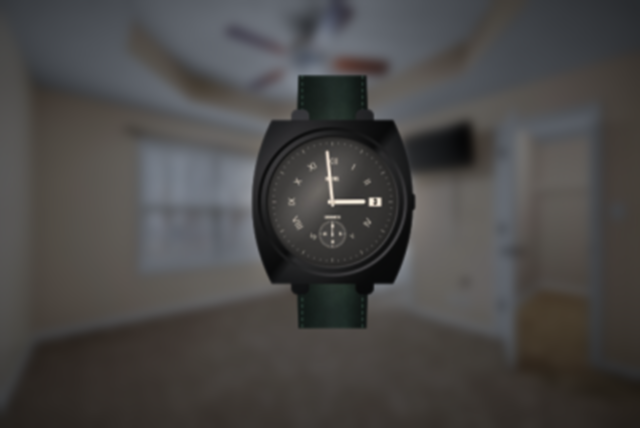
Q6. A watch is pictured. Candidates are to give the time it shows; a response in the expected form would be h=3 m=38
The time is h=2 m=59
